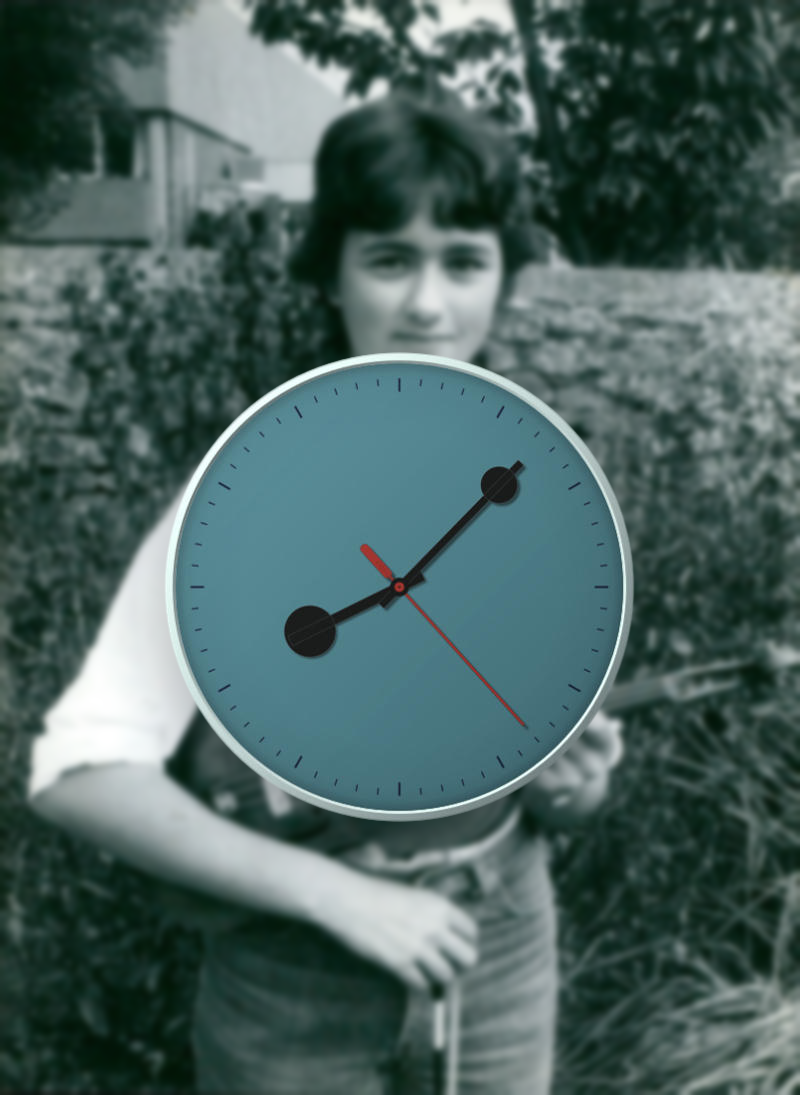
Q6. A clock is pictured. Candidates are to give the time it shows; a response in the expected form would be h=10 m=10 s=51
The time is h=8 m=7 s=23
